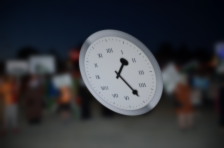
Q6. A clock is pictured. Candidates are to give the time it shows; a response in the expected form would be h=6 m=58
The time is h=1 m=25
